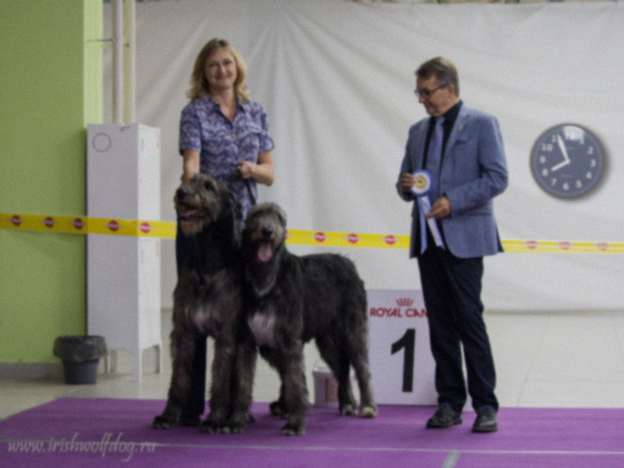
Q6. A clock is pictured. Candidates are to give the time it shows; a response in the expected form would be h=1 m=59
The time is h=7 m=56
